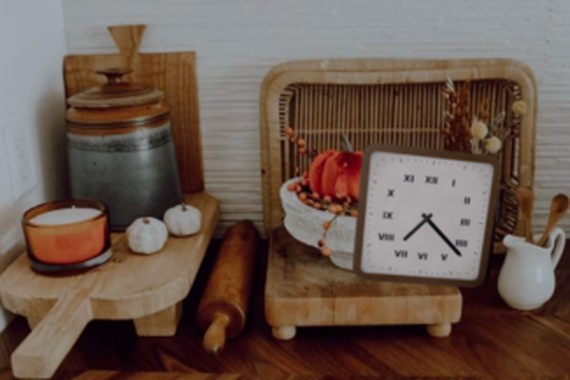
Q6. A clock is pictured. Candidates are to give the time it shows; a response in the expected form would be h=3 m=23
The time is h=7 m=22
